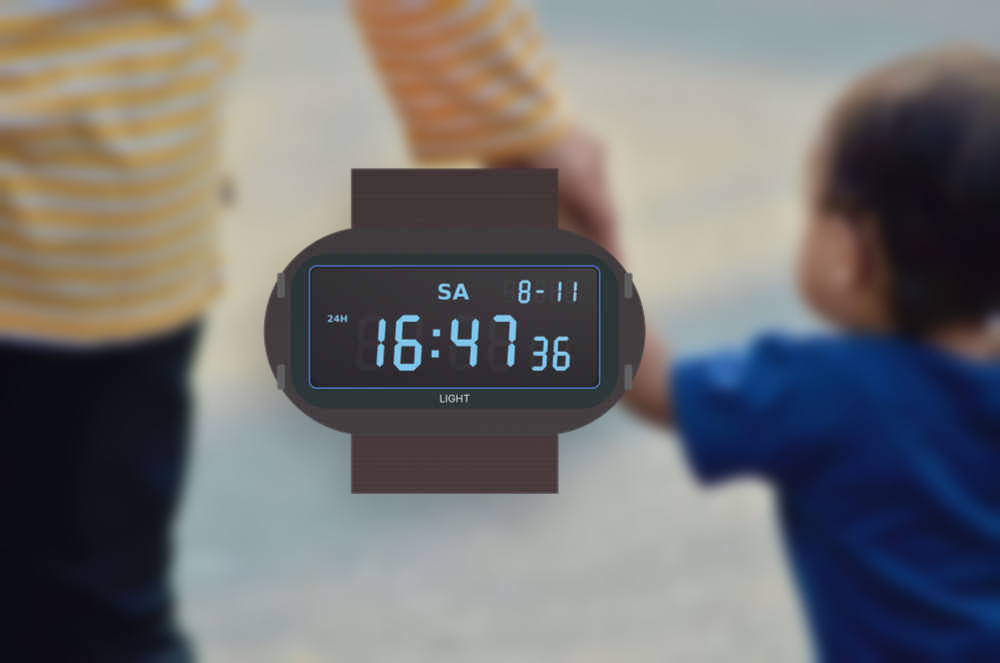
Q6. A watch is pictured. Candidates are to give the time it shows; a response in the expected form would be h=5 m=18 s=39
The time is h=16 m=47 s=36
